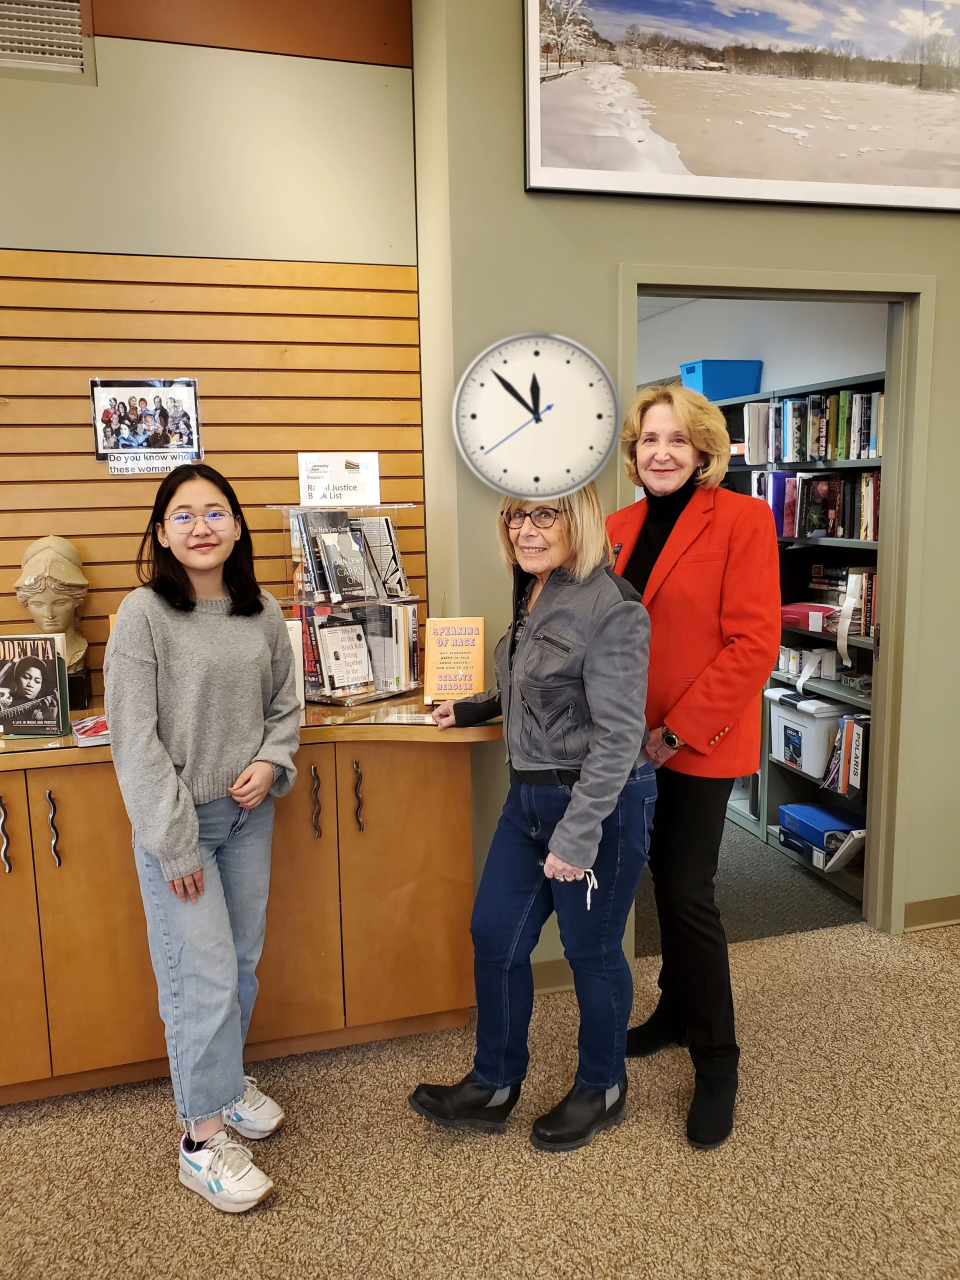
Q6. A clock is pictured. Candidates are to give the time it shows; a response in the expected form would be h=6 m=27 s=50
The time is h=11 m=52 s=39
